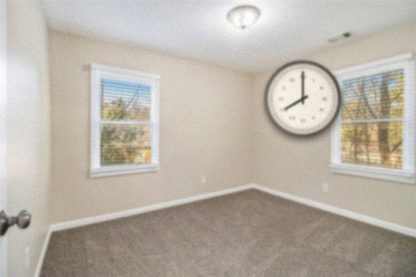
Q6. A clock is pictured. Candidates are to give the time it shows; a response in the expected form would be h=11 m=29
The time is h=8 m=0
